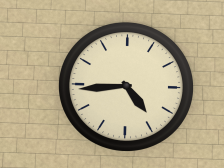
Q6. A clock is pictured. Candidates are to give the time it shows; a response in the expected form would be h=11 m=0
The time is h=4 m=44
